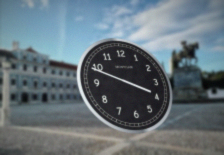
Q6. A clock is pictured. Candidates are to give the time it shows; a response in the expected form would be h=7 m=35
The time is h=3 m=49
